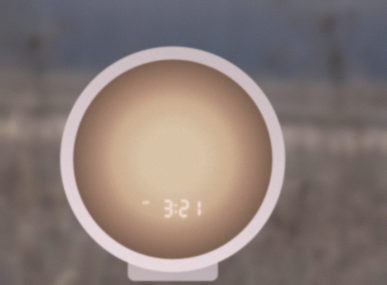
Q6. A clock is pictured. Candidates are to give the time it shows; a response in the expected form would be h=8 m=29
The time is h=3 m=21
